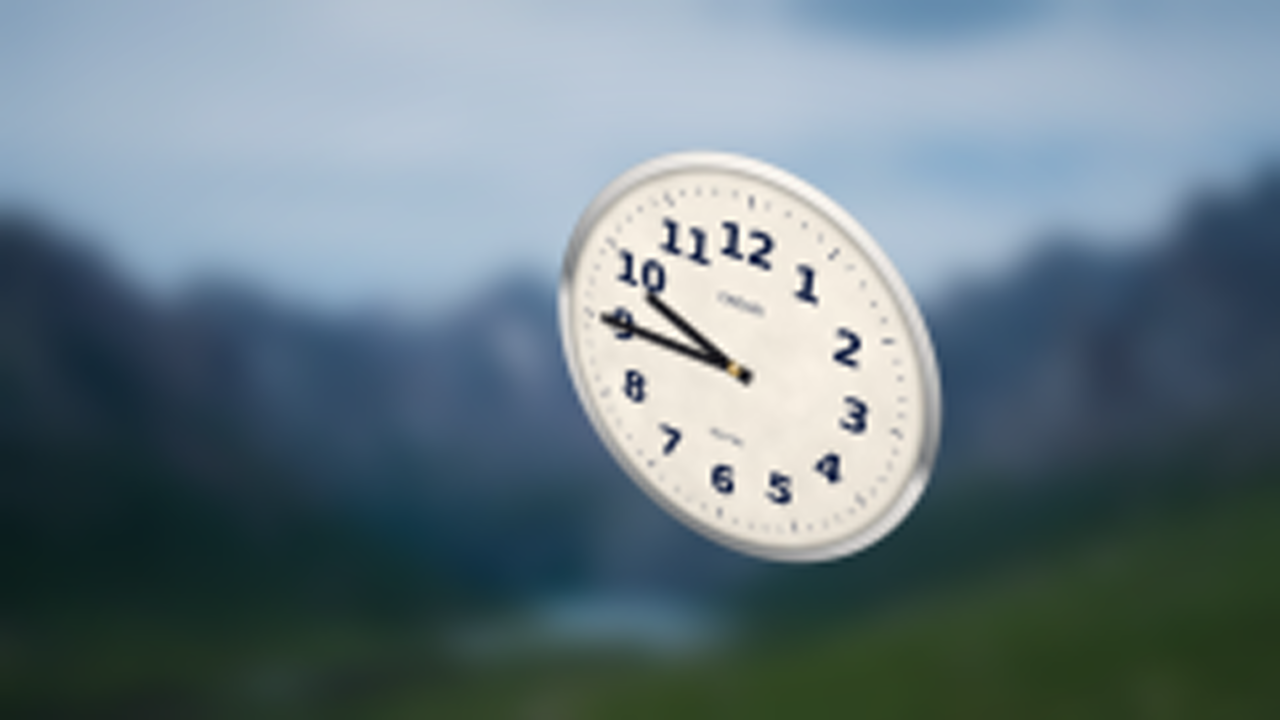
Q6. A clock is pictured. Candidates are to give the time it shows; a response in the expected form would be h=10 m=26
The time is h=9 m=45
